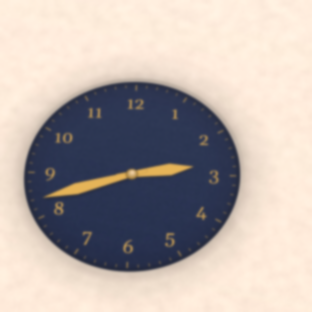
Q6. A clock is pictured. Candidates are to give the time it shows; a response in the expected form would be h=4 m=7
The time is h=2 m=42
